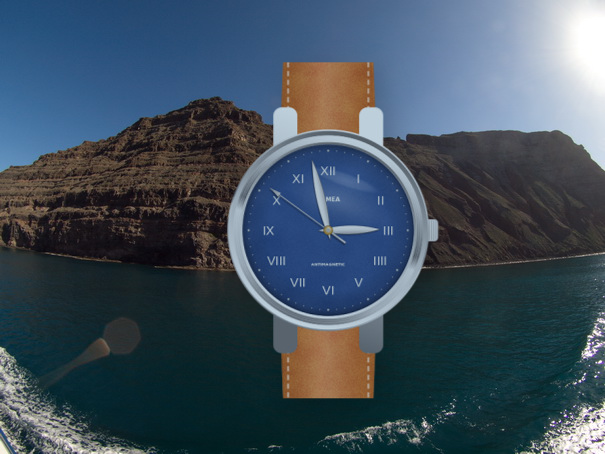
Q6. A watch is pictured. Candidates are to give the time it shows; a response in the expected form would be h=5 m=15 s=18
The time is h=2 m=57 s=51
